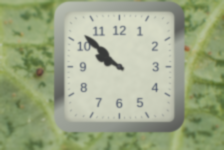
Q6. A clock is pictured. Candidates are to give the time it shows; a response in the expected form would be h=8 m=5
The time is h=9 m=52
